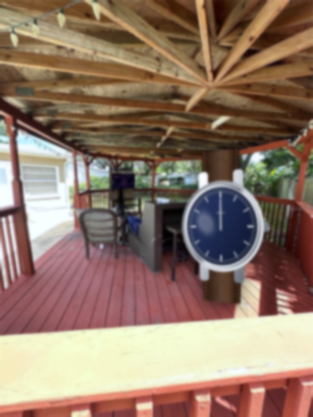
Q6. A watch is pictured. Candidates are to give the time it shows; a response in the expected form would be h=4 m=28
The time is h=12 m=0
